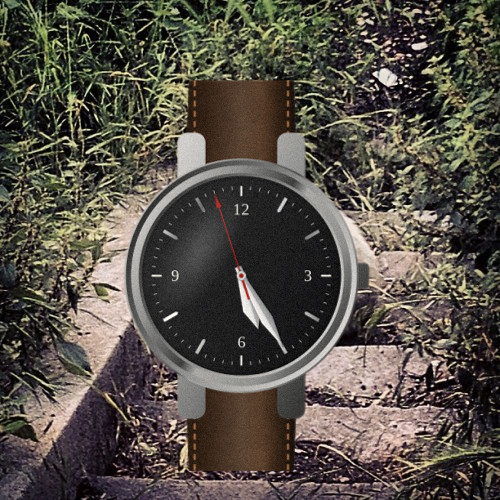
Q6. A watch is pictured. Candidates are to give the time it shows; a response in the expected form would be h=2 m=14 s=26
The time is h=5 m=24 s=57
